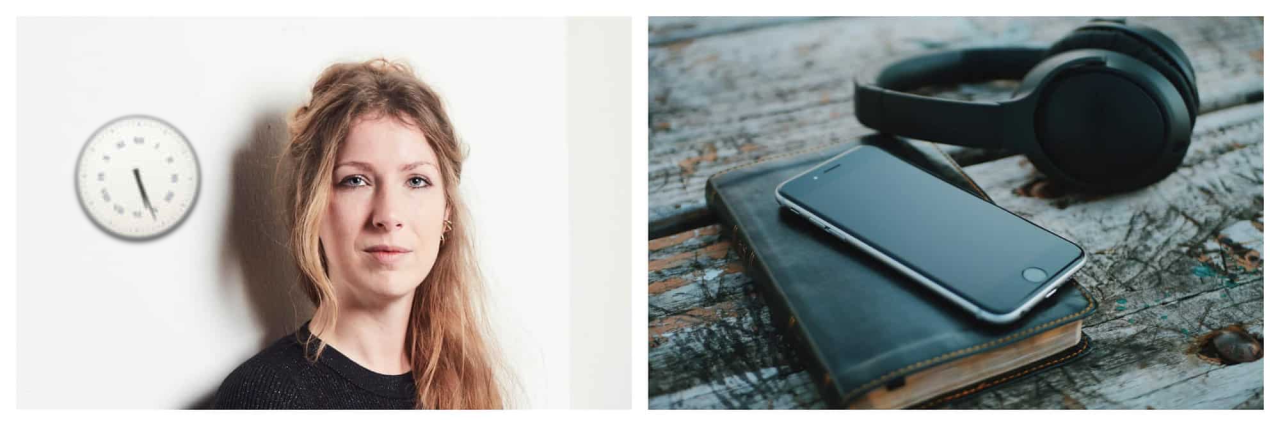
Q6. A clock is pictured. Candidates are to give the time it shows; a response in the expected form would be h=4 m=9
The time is h=5 m=26
